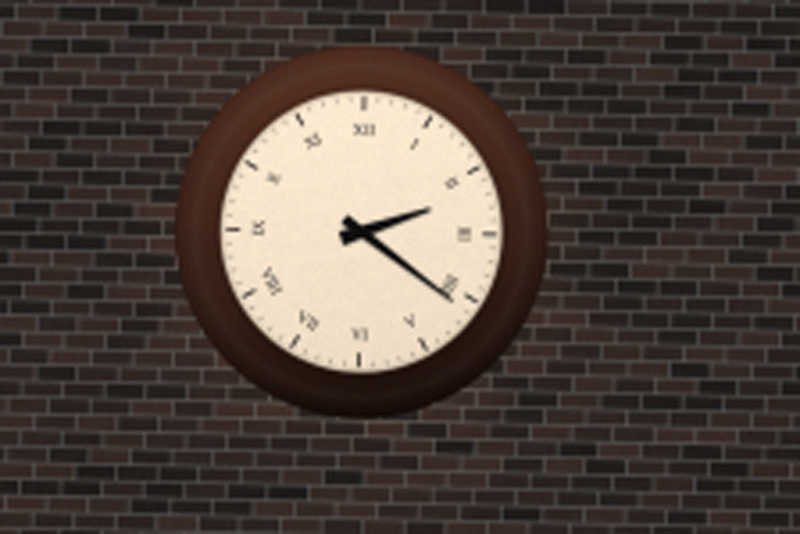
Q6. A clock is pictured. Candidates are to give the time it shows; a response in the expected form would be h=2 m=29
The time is h=2 m=21
